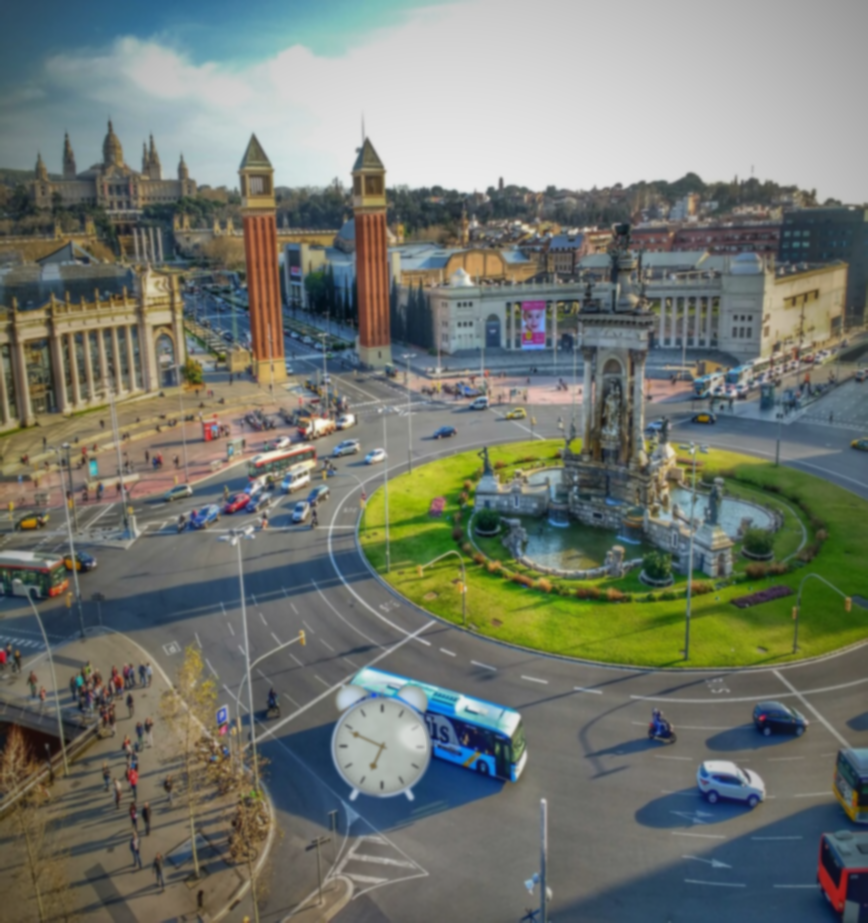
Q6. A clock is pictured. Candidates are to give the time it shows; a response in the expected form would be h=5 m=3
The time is h=6 m=49
